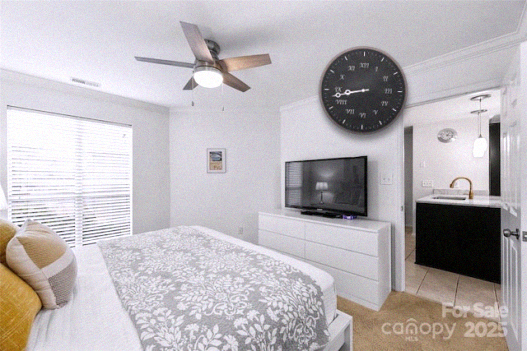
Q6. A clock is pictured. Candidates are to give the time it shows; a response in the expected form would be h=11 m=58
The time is h=8 m=43
